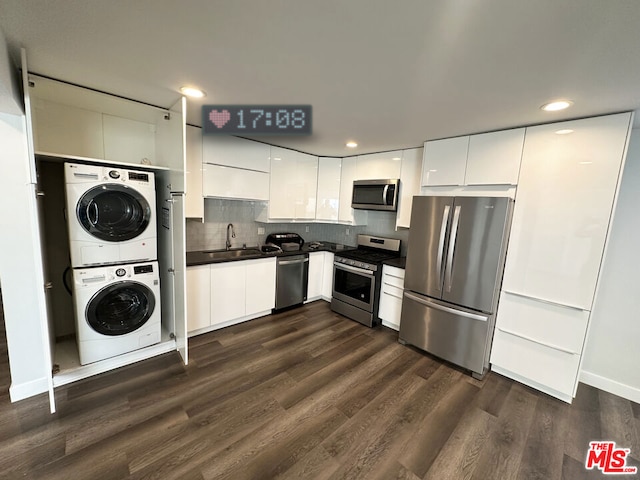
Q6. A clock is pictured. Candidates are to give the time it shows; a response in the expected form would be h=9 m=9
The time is h=17 m=8
